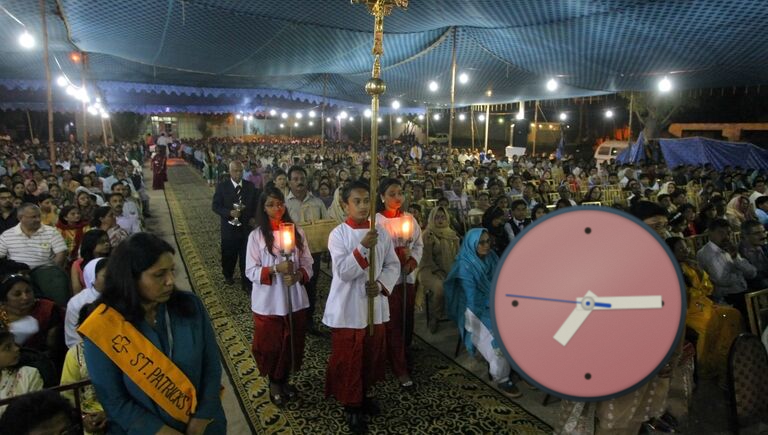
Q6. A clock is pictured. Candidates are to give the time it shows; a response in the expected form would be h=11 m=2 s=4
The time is h=7 m=14 s=46
